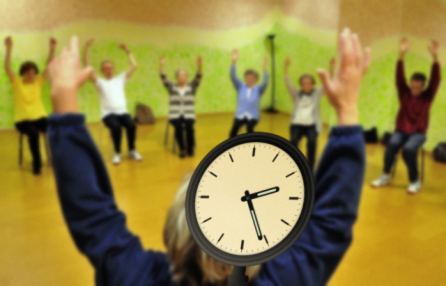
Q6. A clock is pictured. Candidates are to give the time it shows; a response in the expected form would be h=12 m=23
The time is h=2 m=26
